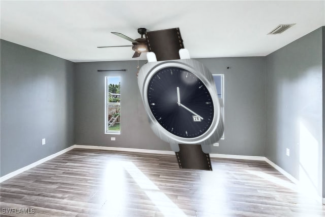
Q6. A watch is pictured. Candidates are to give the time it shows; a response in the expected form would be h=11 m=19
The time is h=12 m=21
